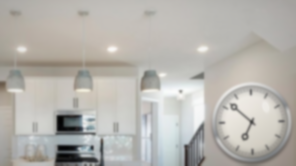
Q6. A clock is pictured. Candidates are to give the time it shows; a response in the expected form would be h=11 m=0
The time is h=6 m=52
